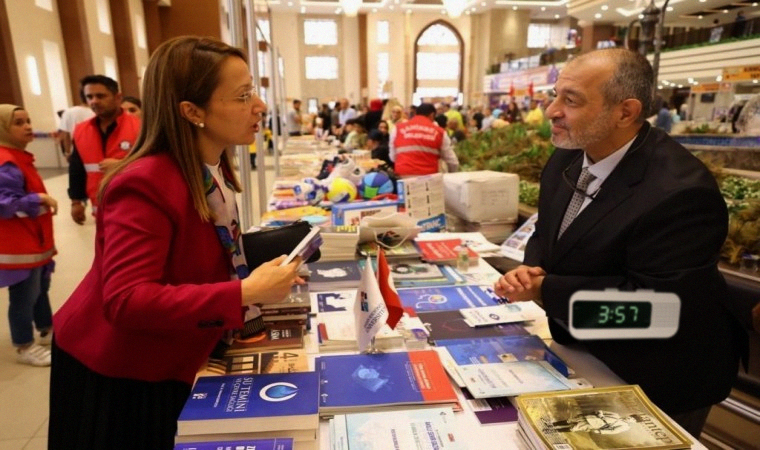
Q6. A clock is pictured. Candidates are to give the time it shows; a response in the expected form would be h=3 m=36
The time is h=3 m=57
